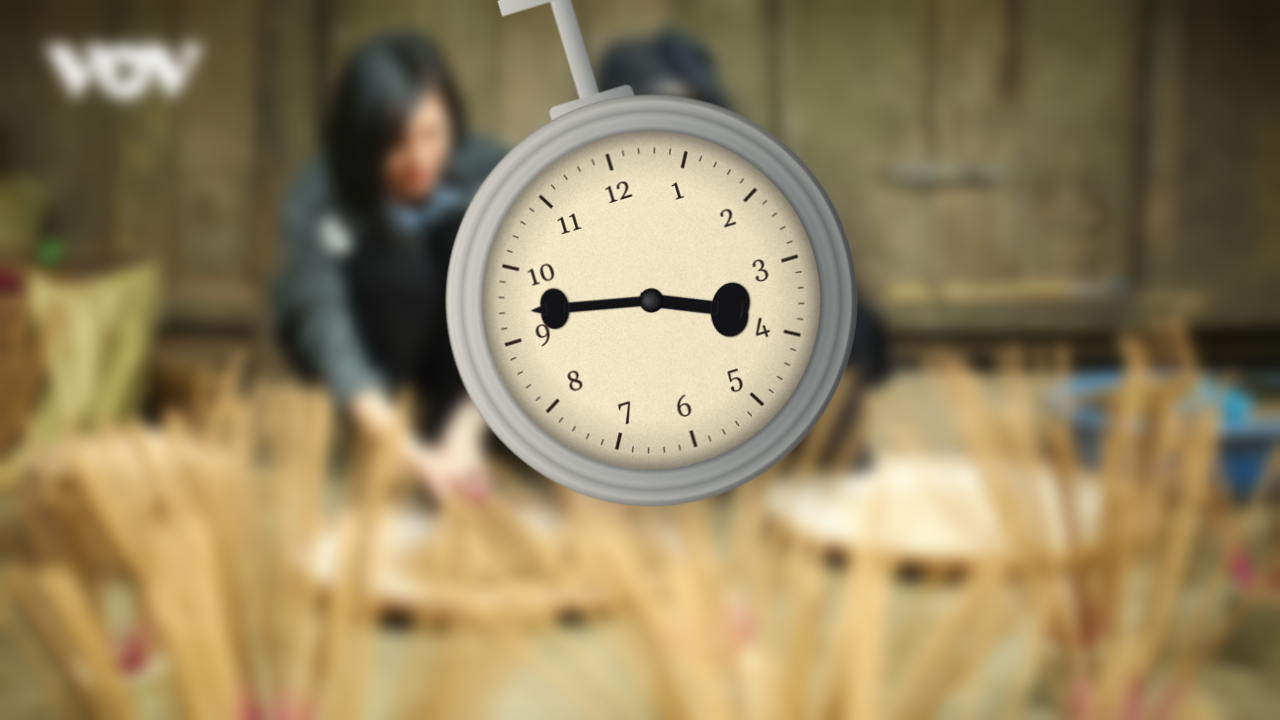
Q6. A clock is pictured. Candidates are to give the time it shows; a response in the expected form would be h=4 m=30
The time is h=3 m=47
